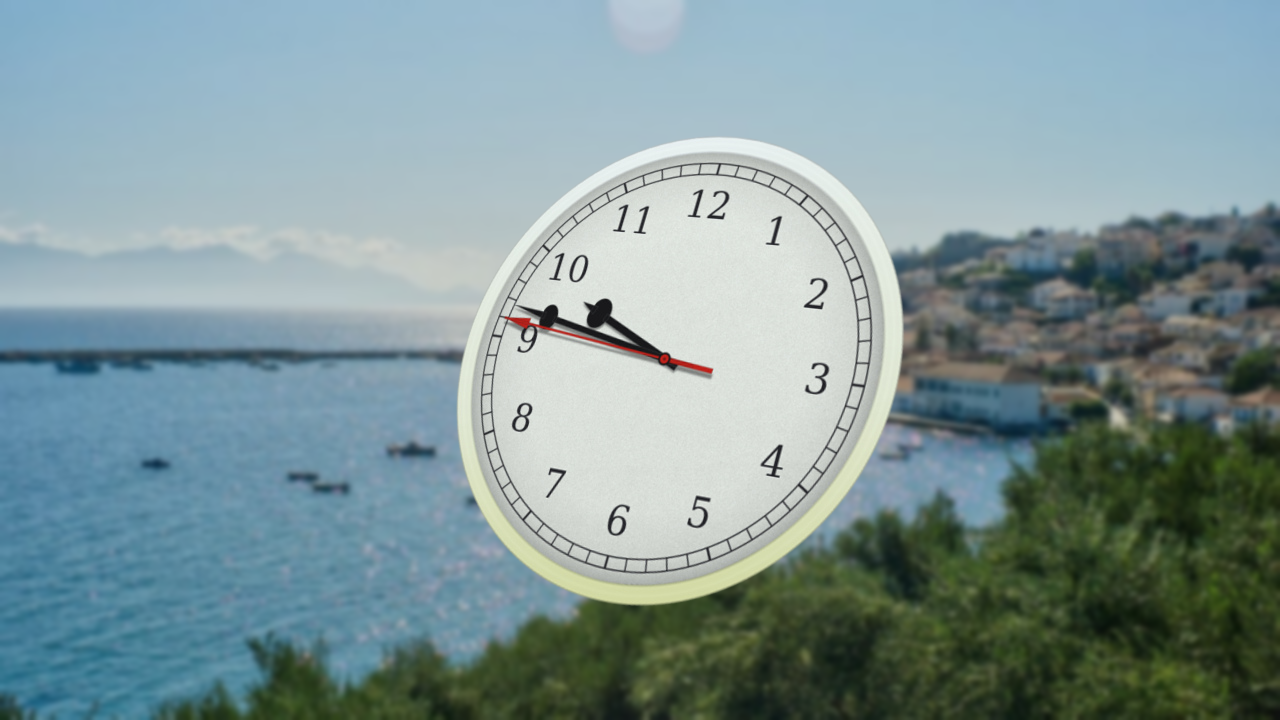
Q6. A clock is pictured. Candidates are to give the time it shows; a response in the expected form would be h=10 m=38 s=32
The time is h=9 m=46 s=46
